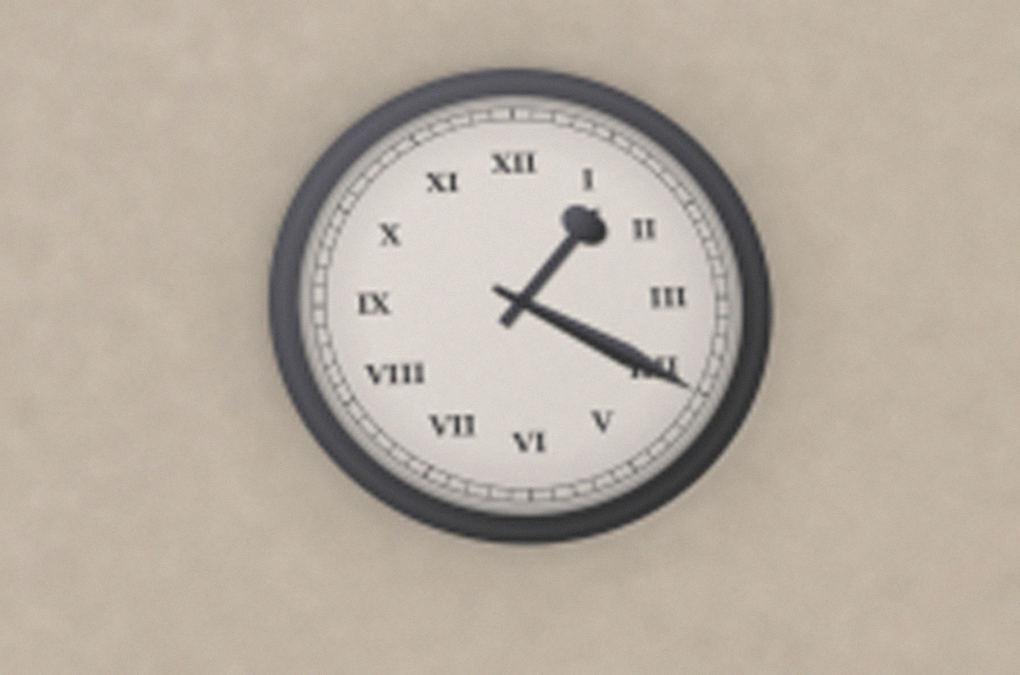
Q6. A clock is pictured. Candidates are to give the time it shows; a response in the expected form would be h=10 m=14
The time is h=1 m=20
